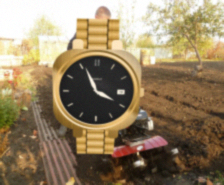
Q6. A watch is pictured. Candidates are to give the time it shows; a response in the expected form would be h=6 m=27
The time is h=3 m=56
